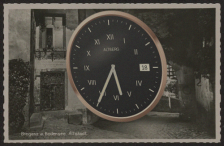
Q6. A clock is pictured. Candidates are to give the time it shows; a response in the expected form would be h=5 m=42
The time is h=5 m=35
